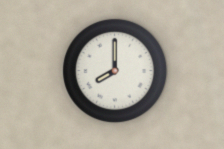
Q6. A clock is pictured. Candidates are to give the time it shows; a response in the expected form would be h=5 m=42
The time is h=8 m=0
